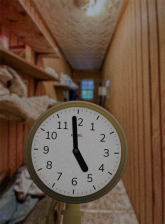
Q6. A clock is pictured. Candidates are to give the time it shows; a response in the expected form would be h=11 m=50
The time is h=4 m=59
